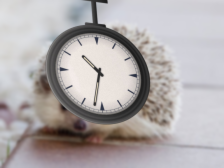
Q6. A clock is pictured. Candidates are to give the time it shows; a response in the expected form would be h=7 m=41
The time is h=10 m=32
